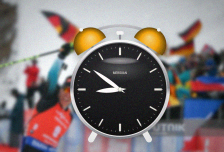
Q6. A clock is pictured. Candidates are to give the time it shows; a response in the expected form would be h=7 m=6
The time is h=8 m=51
